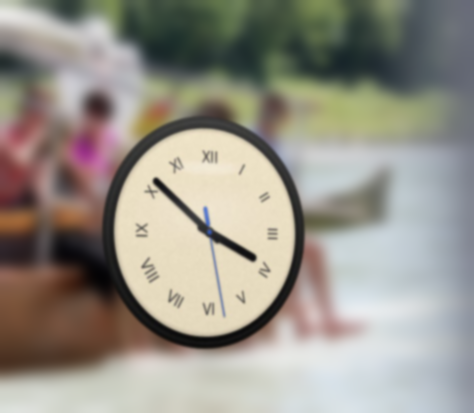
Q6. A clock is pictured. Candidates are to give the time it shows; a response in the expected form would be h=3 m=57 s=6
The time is h=3 m=51 s=28
